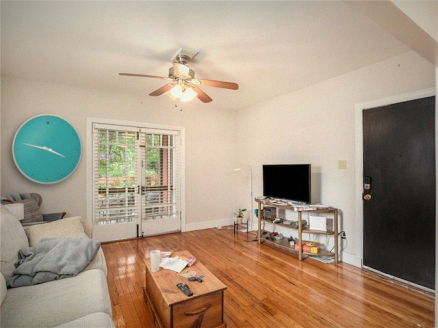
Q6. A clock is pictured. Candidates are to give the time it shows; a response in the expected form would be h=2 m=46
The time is h=3 m=47
